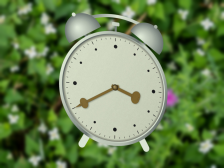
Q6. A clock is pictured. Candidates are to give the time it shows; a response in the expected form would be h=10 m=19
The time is h=3 m=40
